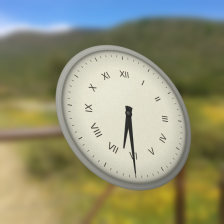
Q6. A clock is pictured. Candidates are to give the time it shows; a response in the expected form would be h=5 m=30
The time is h=6 m=30
